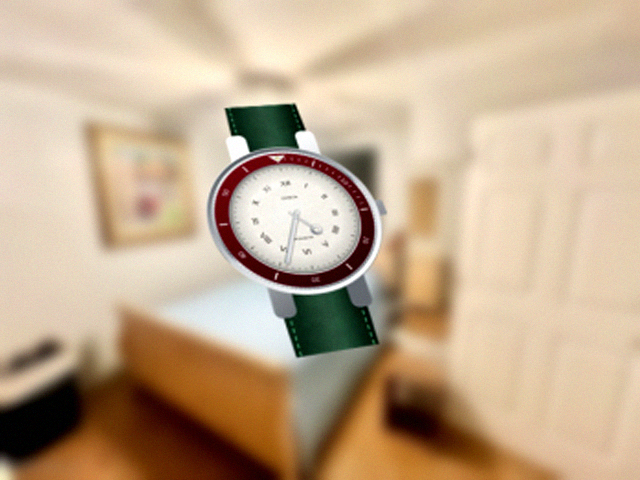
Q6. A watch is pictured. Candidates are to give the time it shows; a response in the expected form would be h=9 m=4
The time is h=4 m=34
